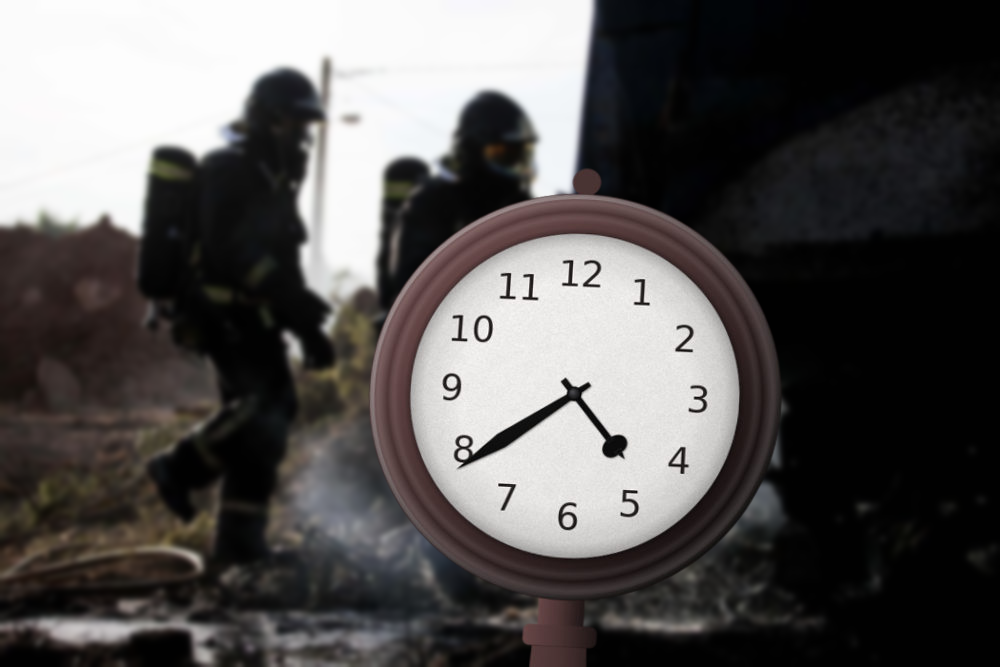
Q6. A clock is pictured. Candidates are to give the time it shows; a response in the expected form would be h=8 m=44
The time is h=4 m=39
